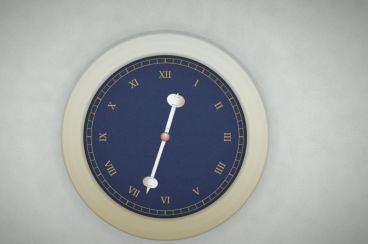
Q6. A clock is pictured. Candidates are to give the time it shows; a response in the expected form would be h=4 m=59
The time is h=12 m=33
